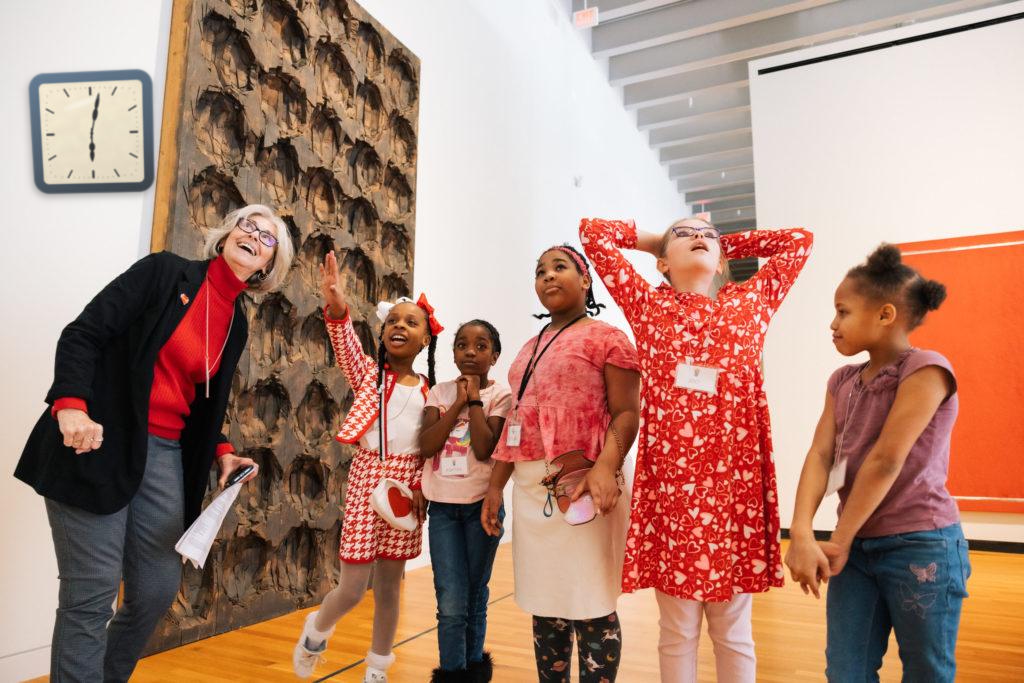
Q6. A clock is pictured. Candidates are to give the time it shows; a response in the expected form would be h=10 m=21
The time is h=6 m=2
